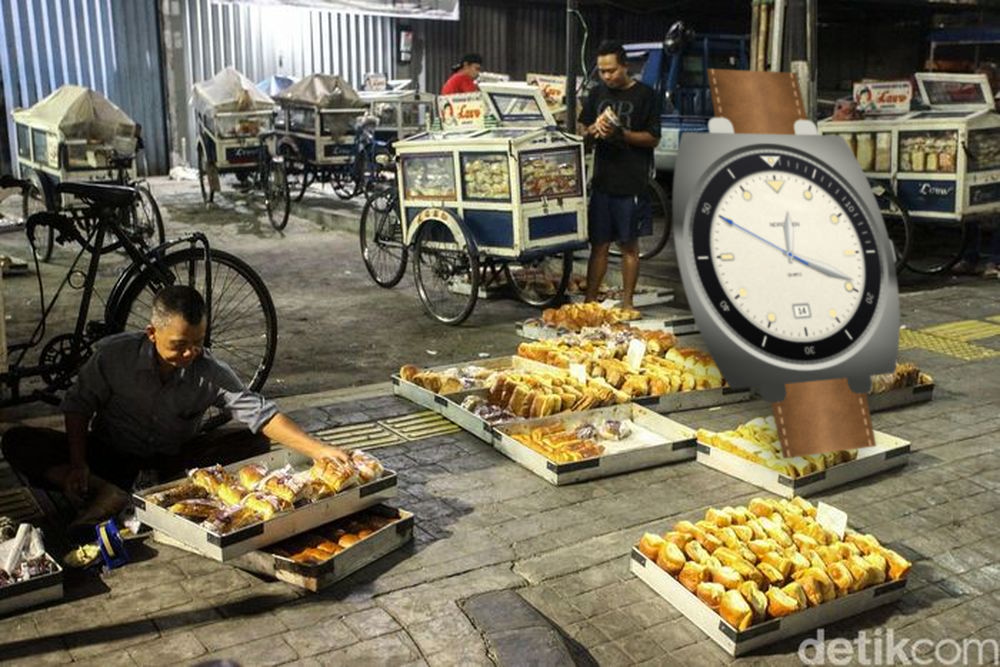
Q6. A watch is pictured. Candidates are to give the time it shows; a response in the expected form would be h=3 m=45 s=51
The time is h=12 m=18 s=50
